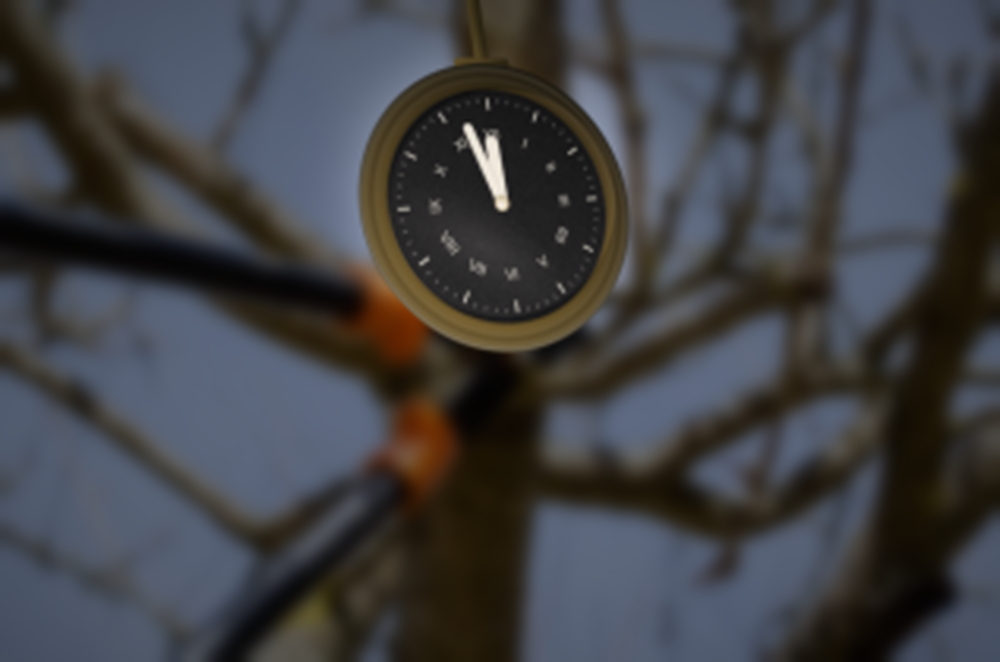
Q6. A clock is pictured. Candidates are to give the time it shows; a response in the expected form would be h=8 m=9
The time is h=11 m=57
